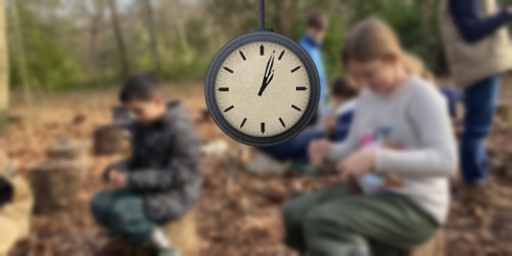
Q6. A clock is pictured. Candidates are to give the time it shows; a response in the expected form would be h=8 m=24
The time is h=1 m=3
